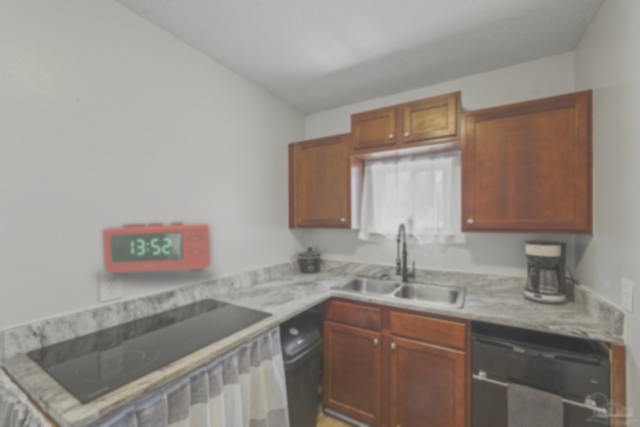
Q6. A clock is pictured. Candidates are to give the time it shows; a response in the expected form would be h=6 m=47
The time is h=13 m=52
